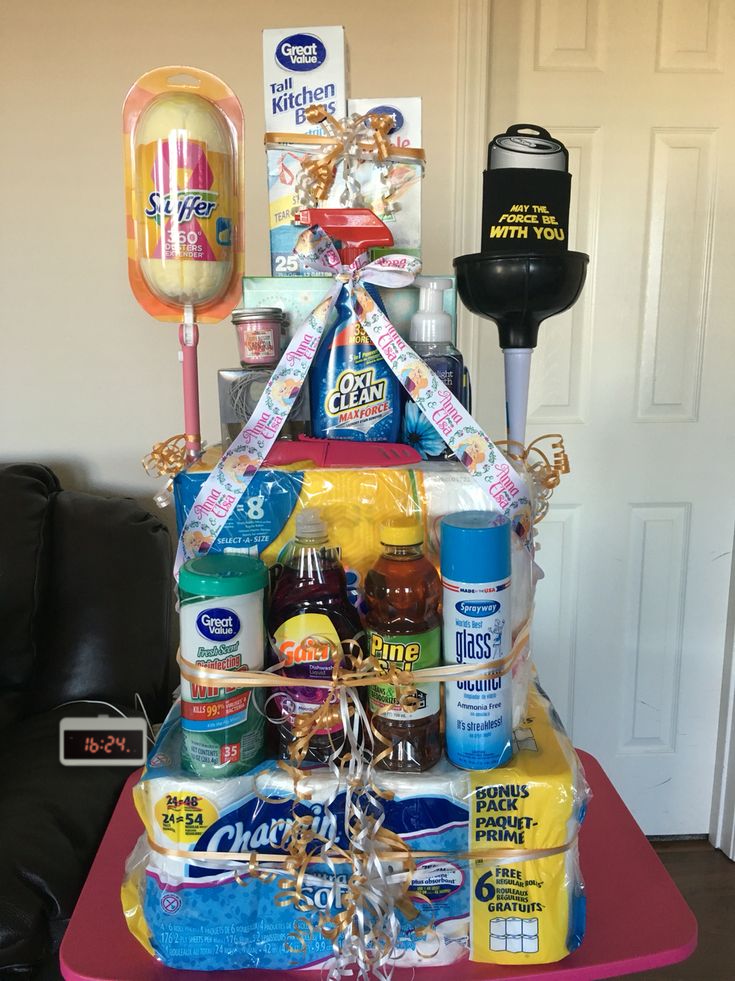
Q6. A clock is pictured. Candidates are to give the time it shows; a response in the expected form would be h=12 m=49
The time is h=16 m=24
